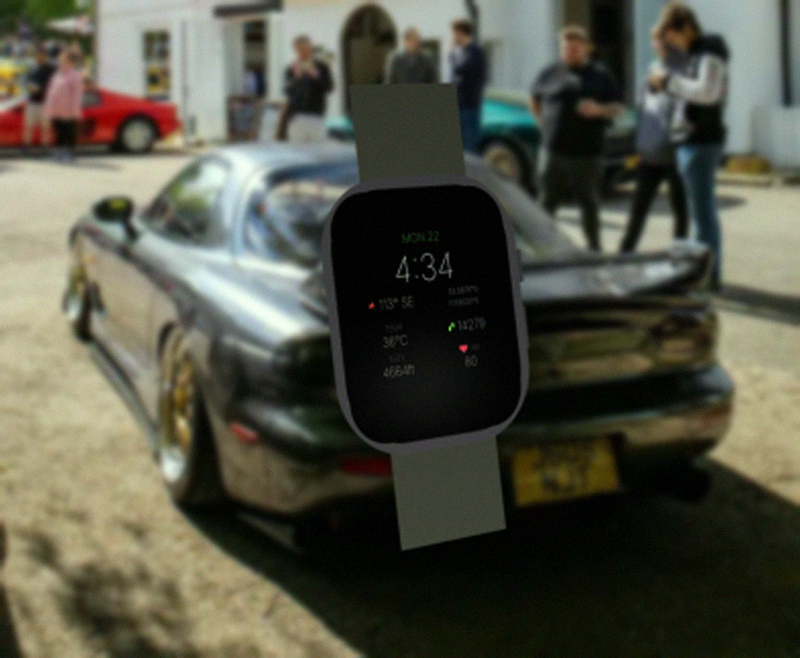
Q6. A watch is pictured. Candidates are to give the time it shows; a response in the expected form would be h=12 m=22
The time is h=4 m=34
